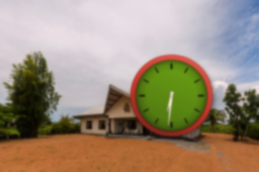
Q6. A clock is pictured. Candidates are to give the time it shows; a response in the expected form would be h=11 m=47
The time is h=6 m=31
